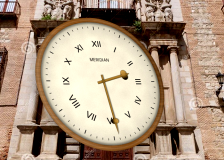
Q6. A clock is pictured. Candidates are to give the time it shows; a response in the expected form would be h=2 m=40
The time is h=2 m=29
